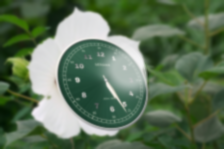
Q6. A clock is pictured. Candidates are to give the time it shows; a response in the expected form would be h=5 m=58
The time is h=5 m=26
